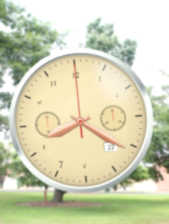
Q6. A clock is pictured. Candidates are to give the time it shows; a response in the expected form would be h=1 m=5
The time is h=8 m=21
